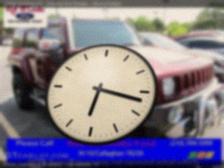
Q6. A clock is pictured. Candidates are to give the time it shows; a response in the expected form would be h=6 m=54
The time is h=6 m=17
